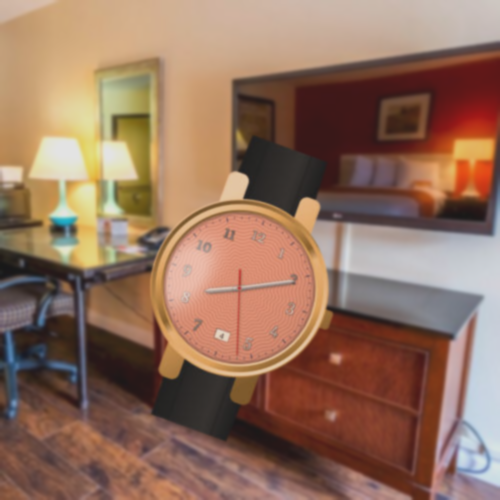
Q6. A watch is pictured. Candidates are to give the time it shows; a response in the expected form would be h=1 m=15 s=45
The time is h=8 m=10 s=27
